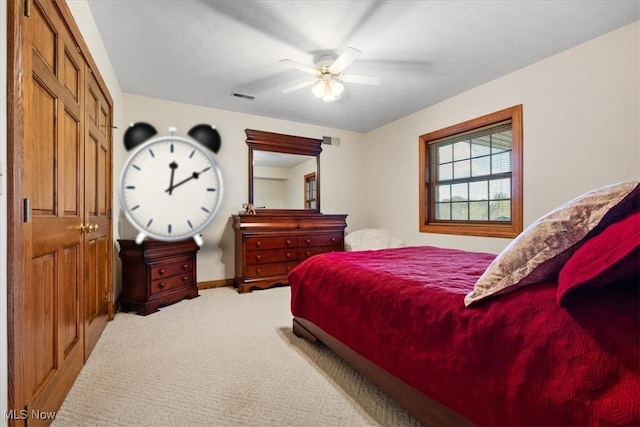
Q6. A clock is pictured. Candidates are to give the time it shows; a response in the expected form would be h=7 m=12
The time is h=12 m=10
